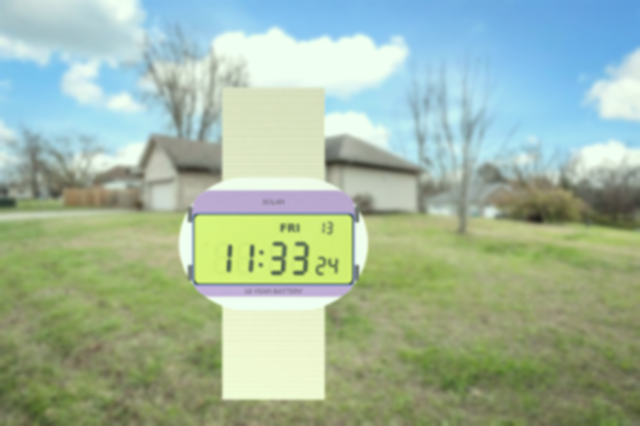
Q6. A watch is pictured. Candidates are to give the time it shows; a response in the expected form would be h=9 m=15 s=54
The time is h=11 m=33 s=24
